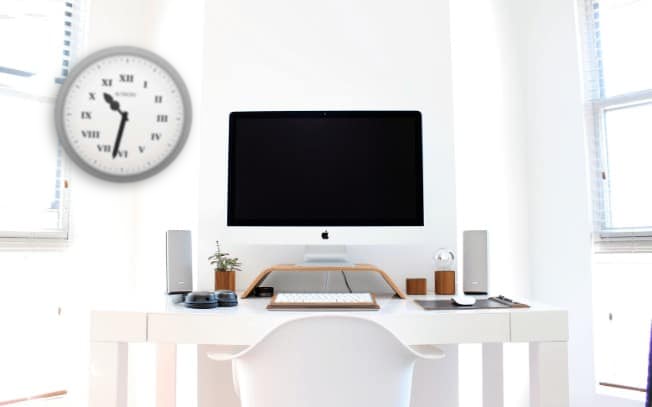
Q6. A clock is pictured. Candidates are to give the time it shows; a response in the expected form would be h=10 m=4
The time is h=10 m=32
